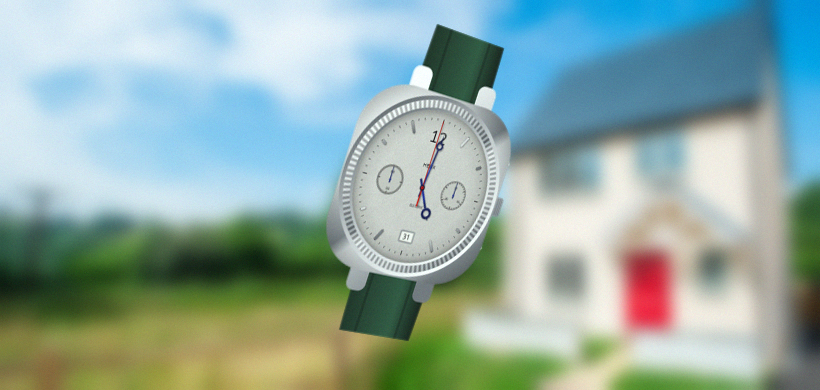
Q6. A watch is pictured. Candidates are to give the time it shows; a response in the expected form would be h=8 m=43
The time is h=5 m=1
